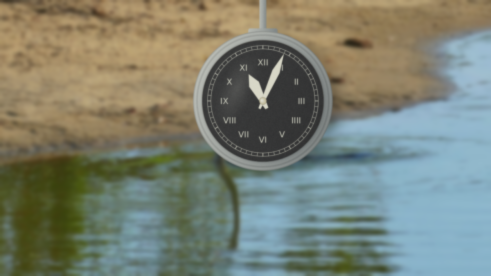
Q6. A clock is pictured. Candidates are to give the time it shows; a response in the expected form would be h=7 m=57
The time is h=11 m=4
